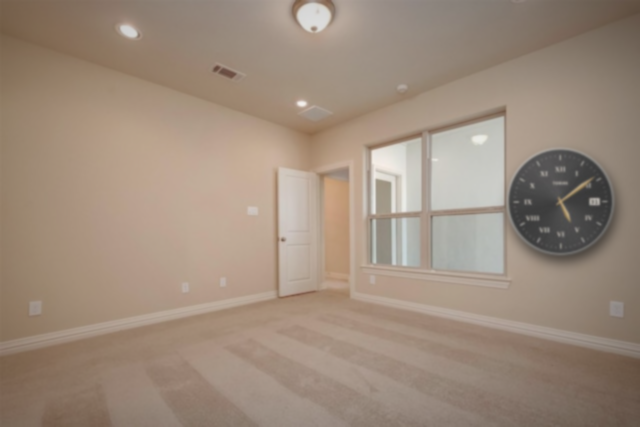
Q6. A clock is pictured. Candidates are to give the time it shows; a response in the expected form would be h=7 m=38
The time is h=5 m=9
